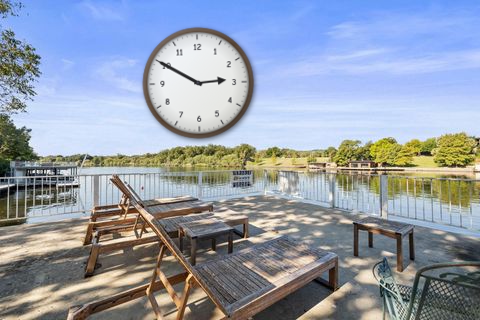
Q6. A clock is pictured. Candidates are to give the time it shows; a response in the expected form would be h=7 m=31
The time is h=2 m=50
